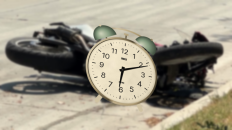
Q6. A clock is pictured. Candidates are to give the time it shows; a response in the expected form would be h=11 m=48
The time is h=6 m=11
